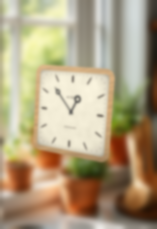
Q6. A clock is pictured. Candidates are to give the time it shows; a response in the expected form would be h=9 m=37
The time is h=12 m=53
